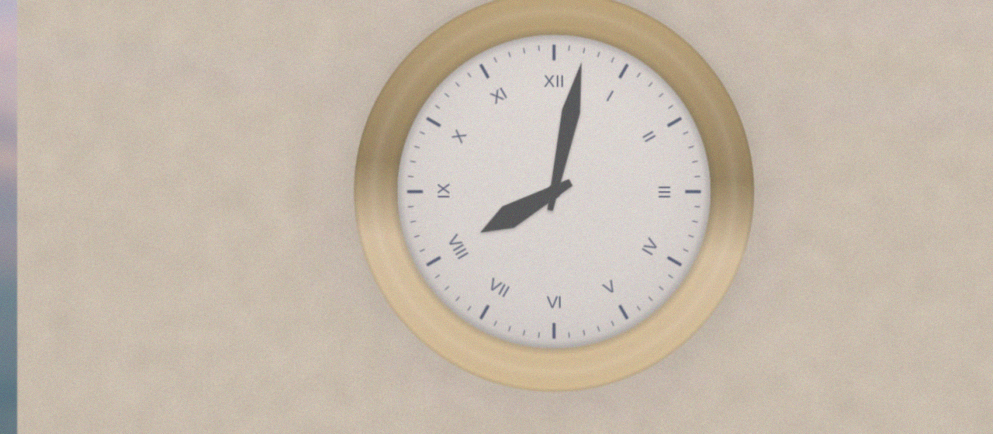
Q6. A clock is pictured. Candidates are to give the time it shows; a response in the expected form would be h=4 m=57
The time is h=8 m=2
